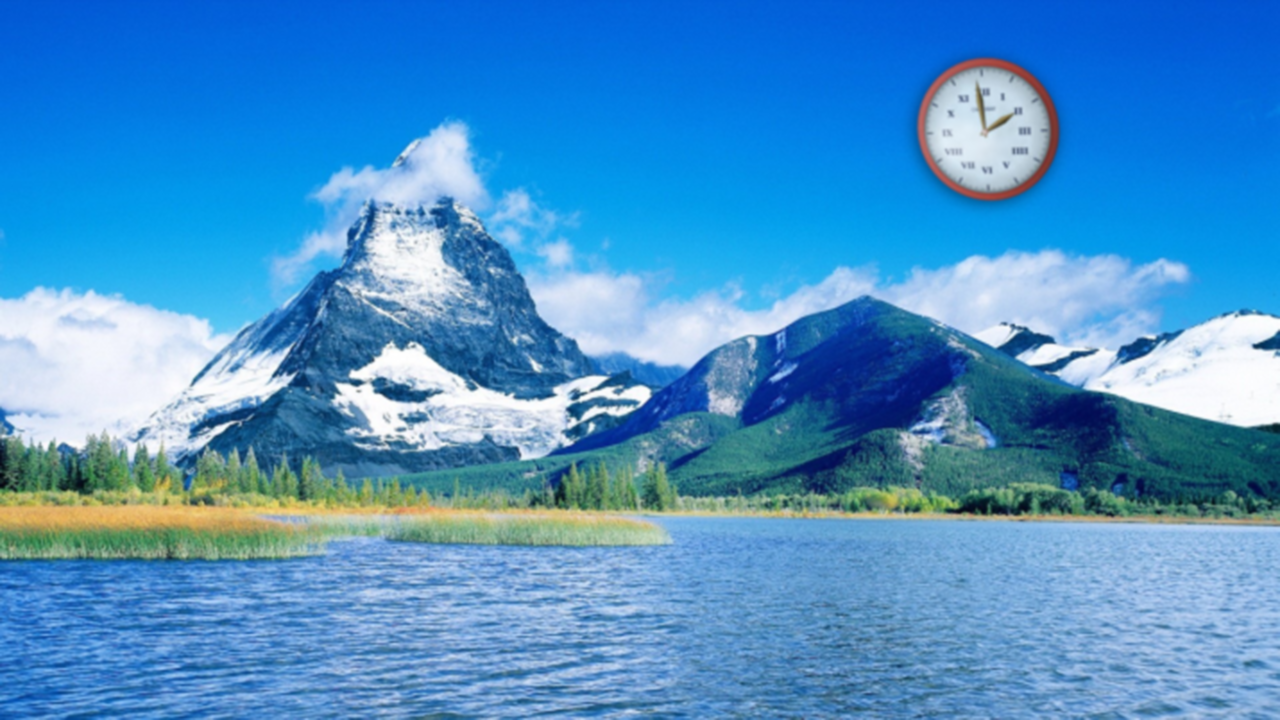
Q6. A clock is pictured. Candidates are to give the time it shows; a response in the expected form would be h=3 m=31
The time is h=1 m=59
